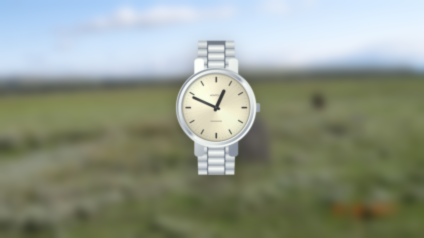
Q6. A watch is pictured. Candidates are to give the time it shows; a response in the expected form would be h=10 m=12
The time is h=12 m=49
